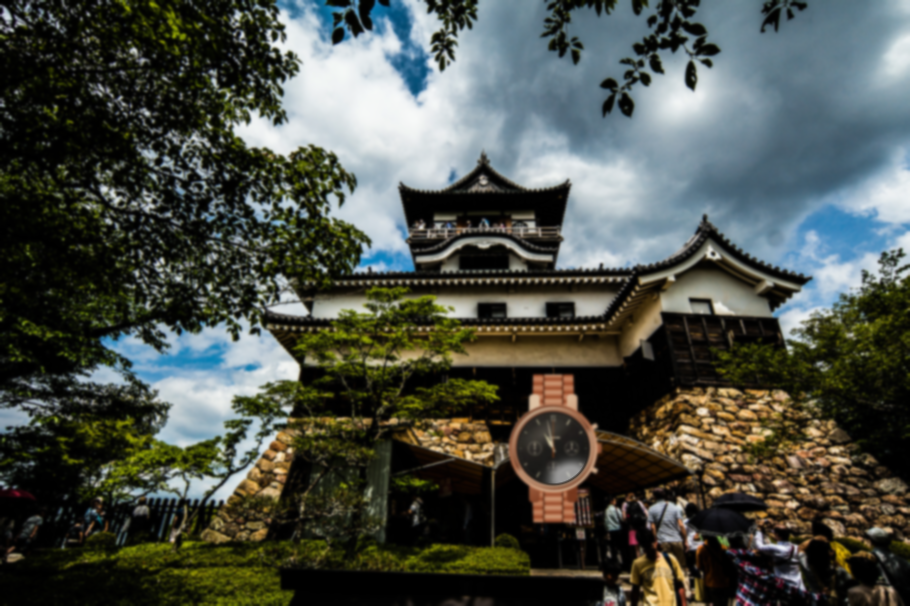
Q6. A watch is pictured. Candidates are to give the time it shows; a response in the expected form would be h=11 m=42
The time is h=10 m=58
